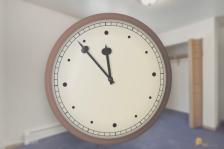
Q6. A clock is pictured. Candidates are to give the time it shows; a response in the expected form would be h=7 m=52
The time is h=11 m=54
